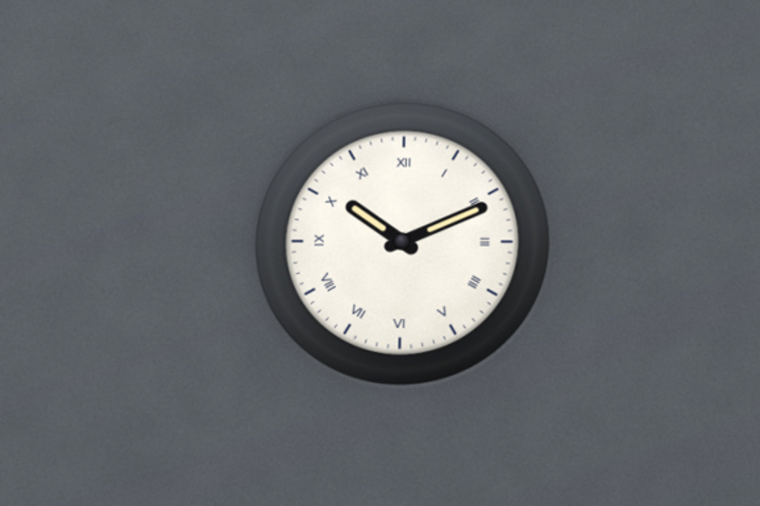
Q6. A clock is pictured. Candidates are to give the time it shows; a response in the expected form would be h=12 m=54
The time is h=10 m=11
